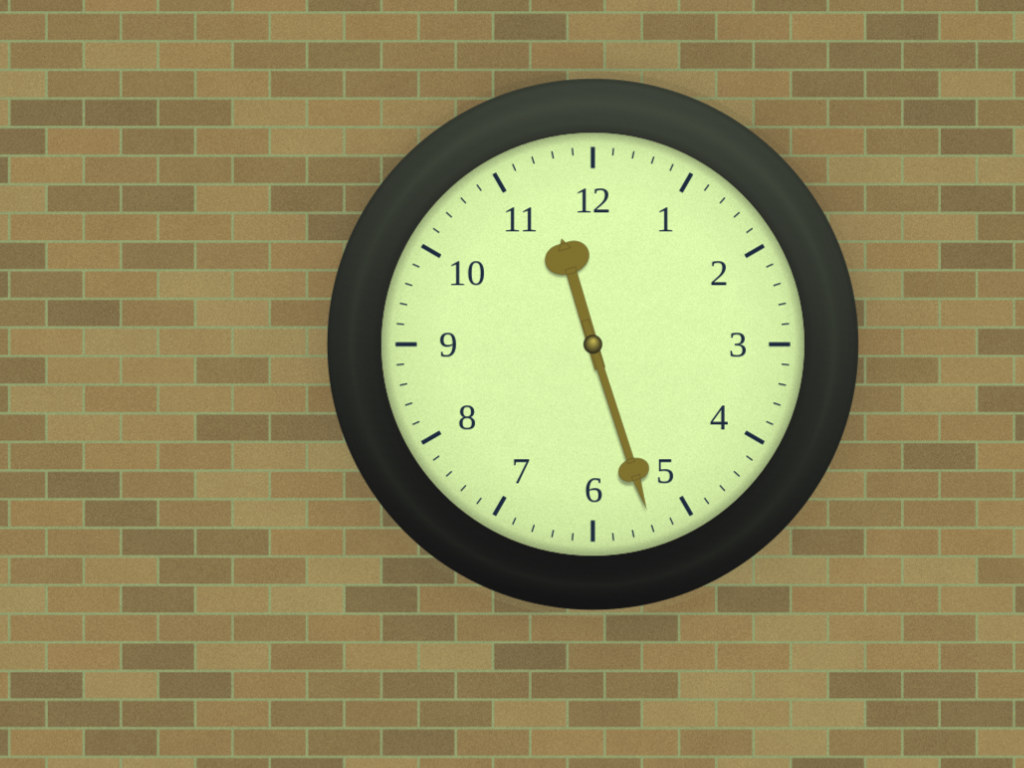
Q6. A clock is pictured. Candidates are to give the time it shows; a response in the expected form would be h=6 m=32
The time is h=11 m=27
